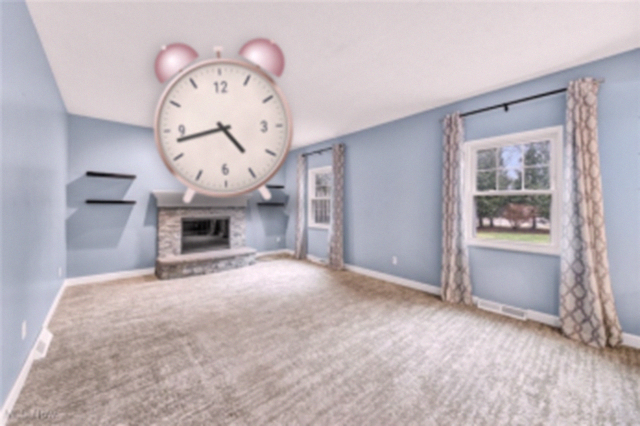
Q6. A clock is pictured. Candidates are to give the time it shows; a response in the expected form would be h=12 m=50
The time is h=4 m=43
